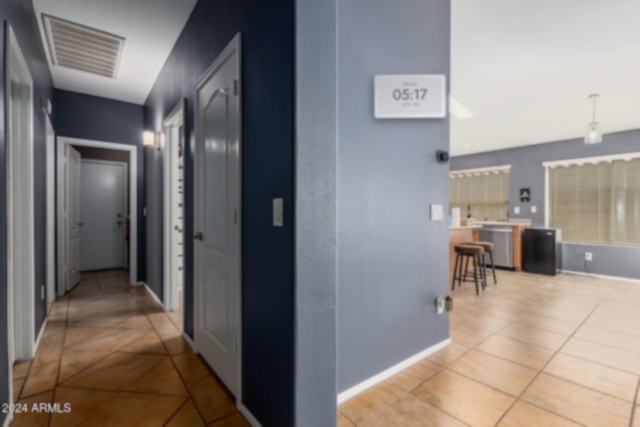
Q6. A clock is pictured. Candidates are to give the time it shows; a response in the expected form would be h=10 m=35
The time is h=5 m=17
